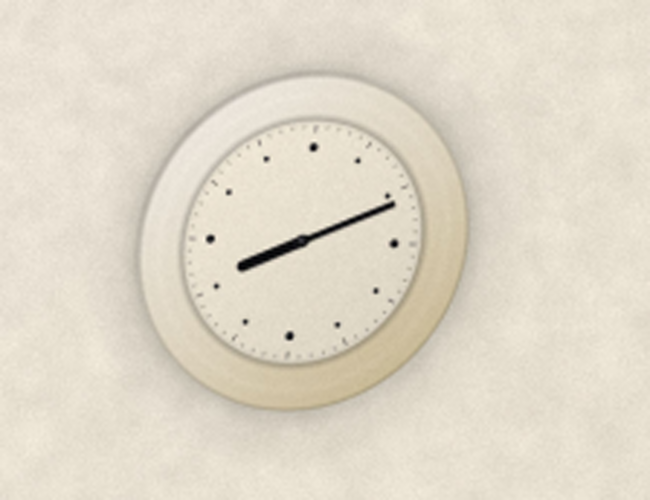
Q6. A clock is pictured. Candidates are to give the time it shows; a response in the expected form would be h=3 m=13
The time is h=8 m=11
